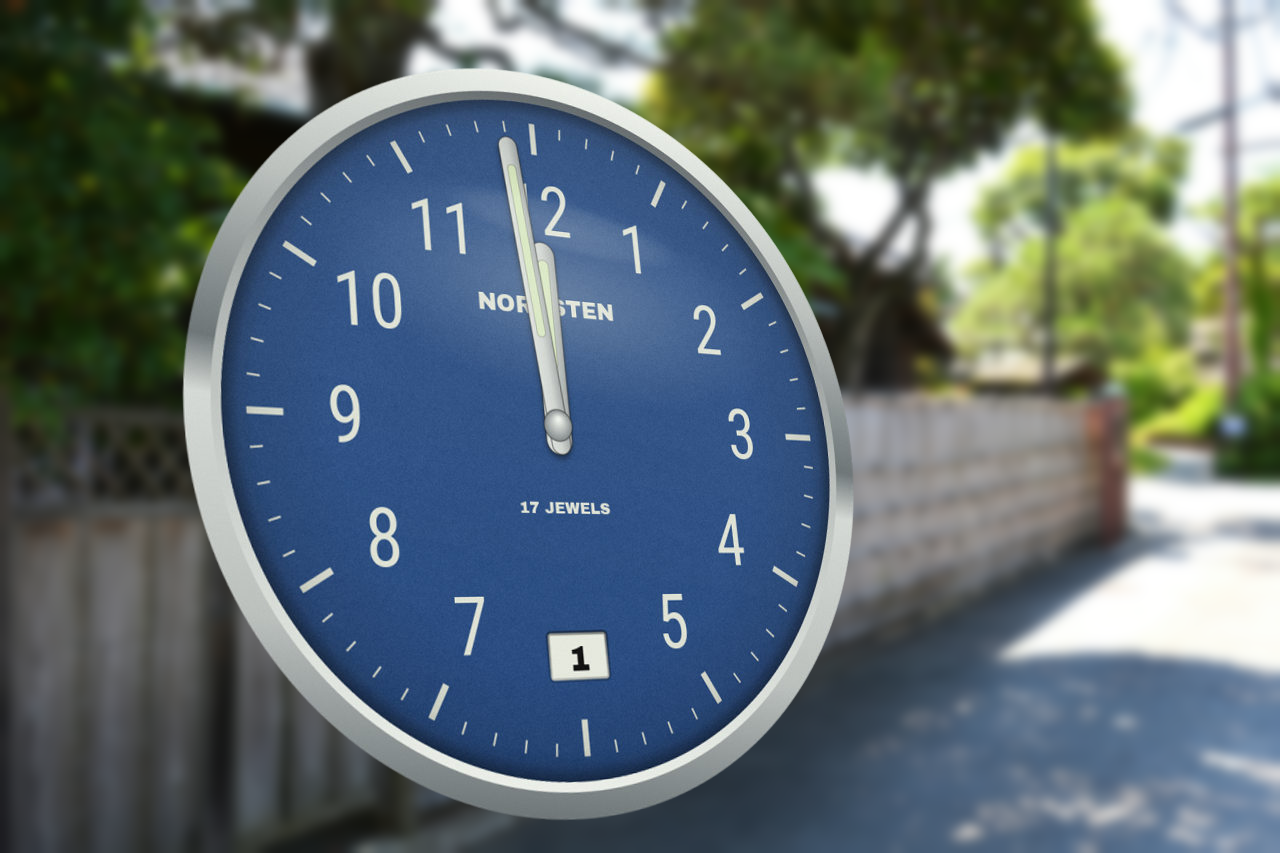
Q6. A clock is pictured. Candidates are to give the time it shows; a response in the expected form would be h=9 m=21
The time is h=11 m=59
